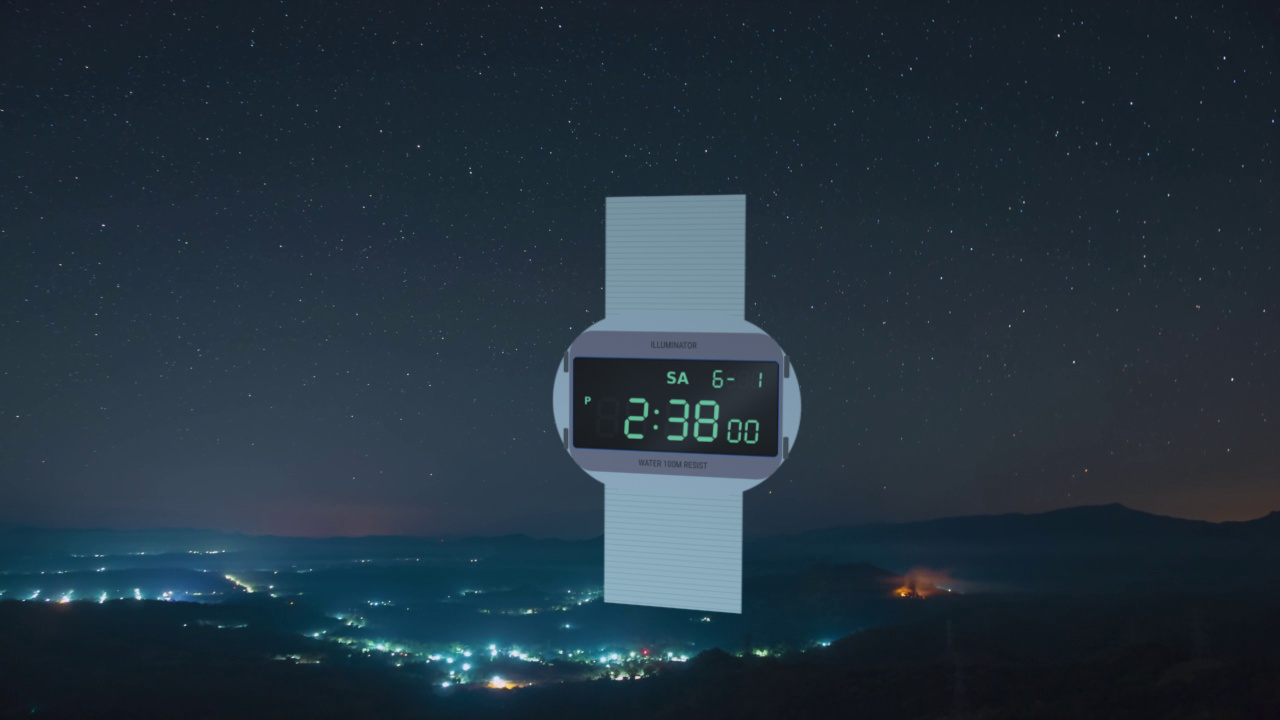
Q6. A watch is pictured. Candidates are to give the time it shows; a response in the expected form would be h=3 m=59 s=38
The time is h=2 m=38 s=0
